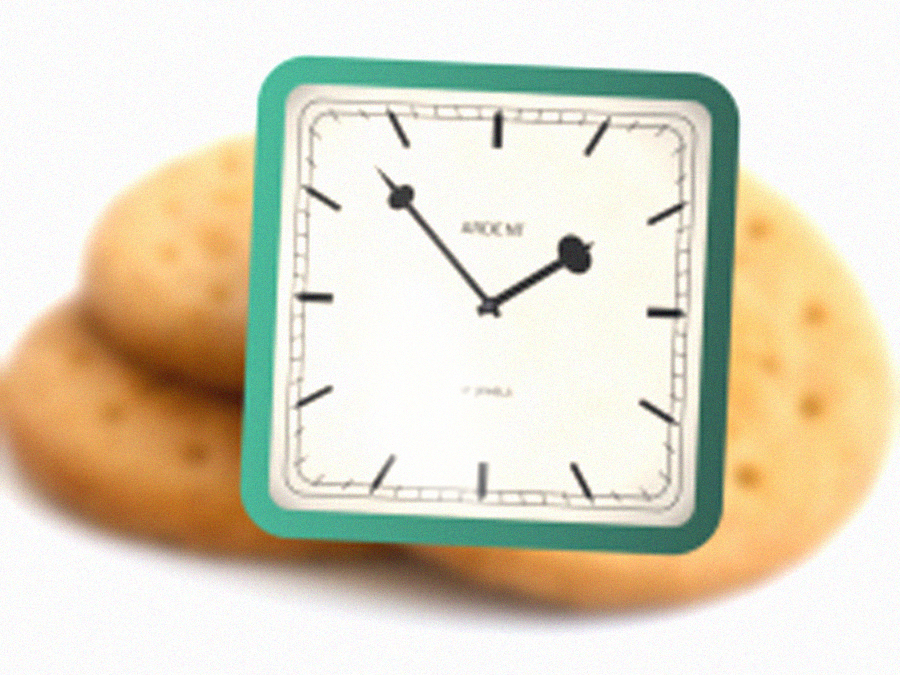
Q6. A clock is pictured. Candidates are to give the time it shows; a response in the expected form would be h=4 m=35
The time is h=1 m=53
